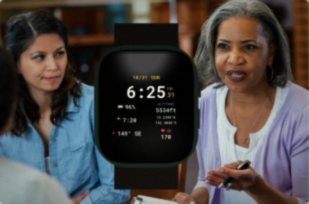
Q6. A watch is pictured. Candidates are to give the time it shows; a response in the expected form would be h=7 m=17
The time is h=6 m=25
